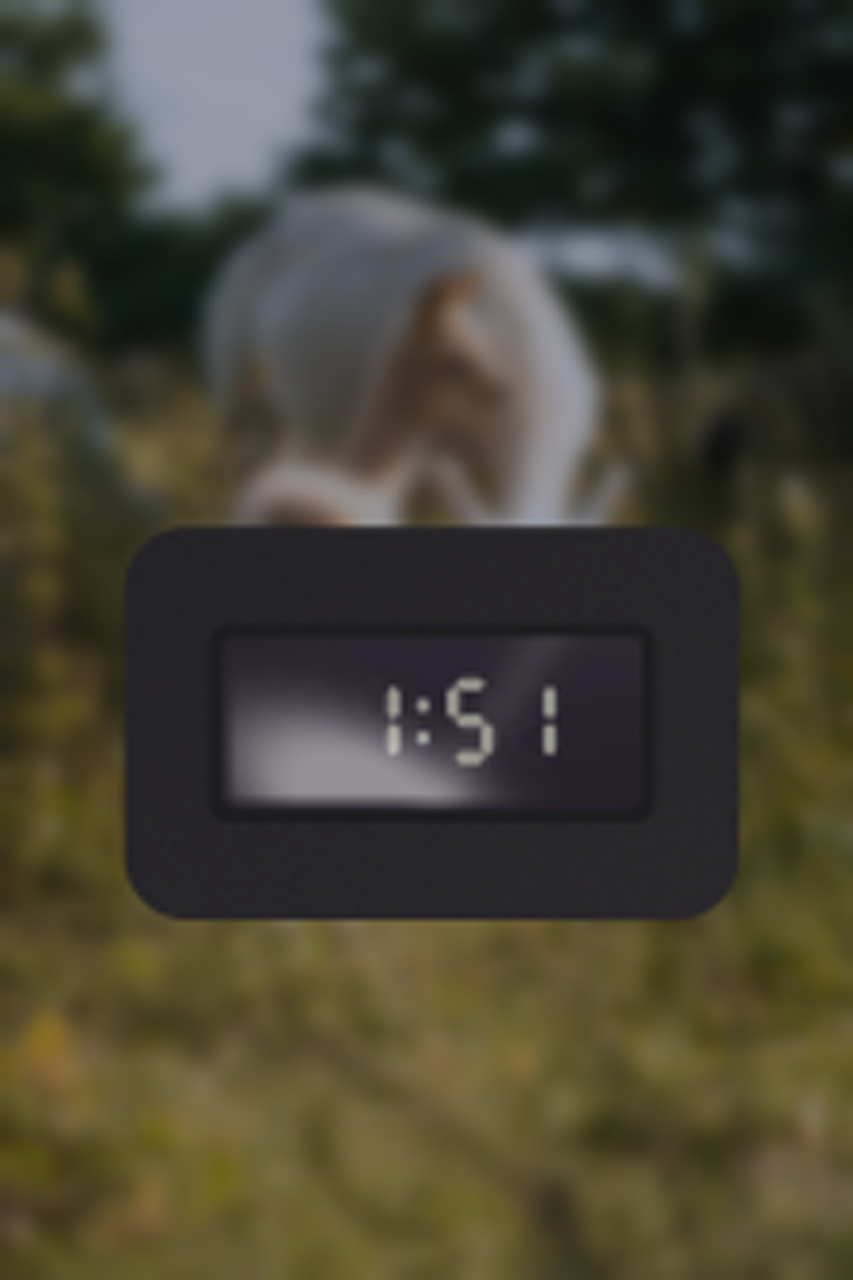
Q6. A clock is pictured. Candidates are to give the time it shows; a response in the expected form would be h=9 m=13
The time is h=1 m=51
